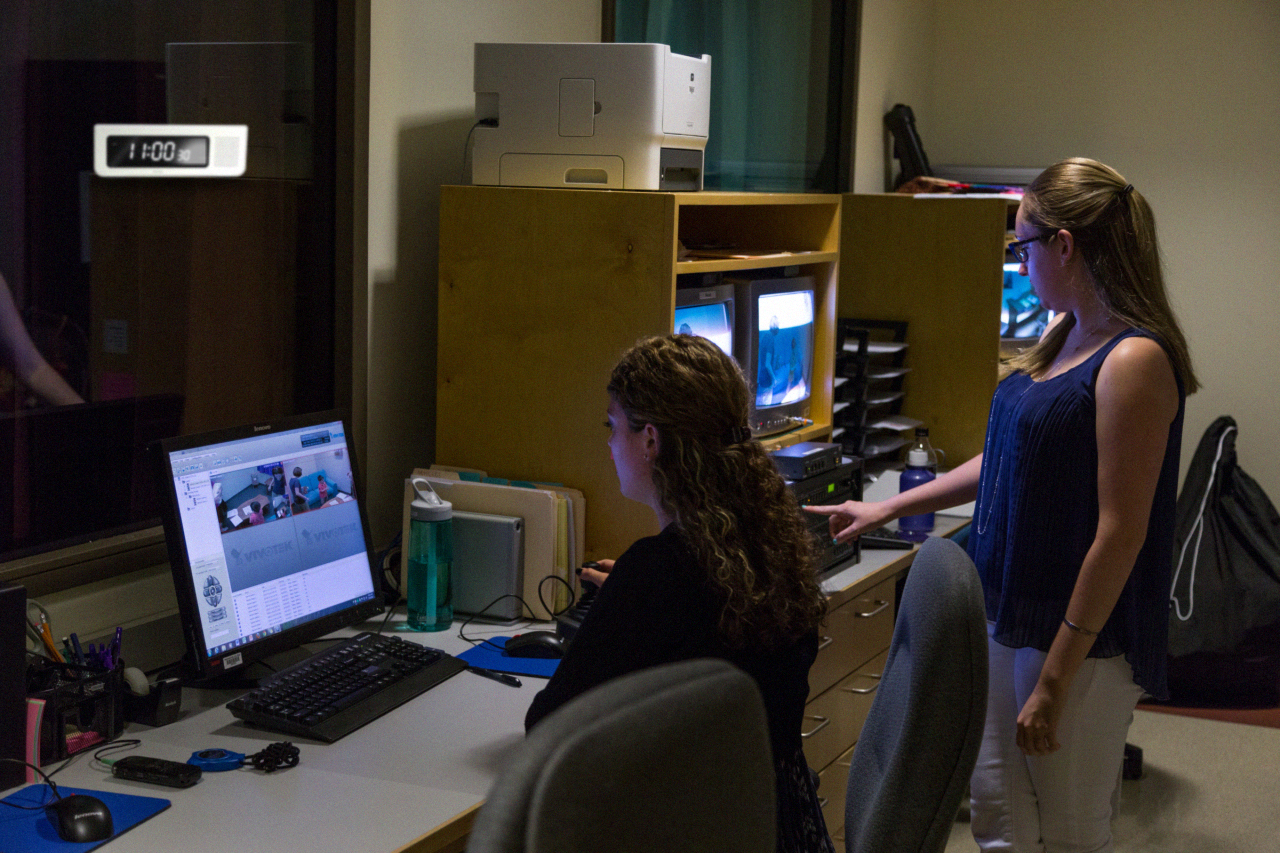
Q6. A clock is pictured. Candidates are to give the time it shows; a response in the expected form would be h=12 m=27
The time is h=11 m=0
